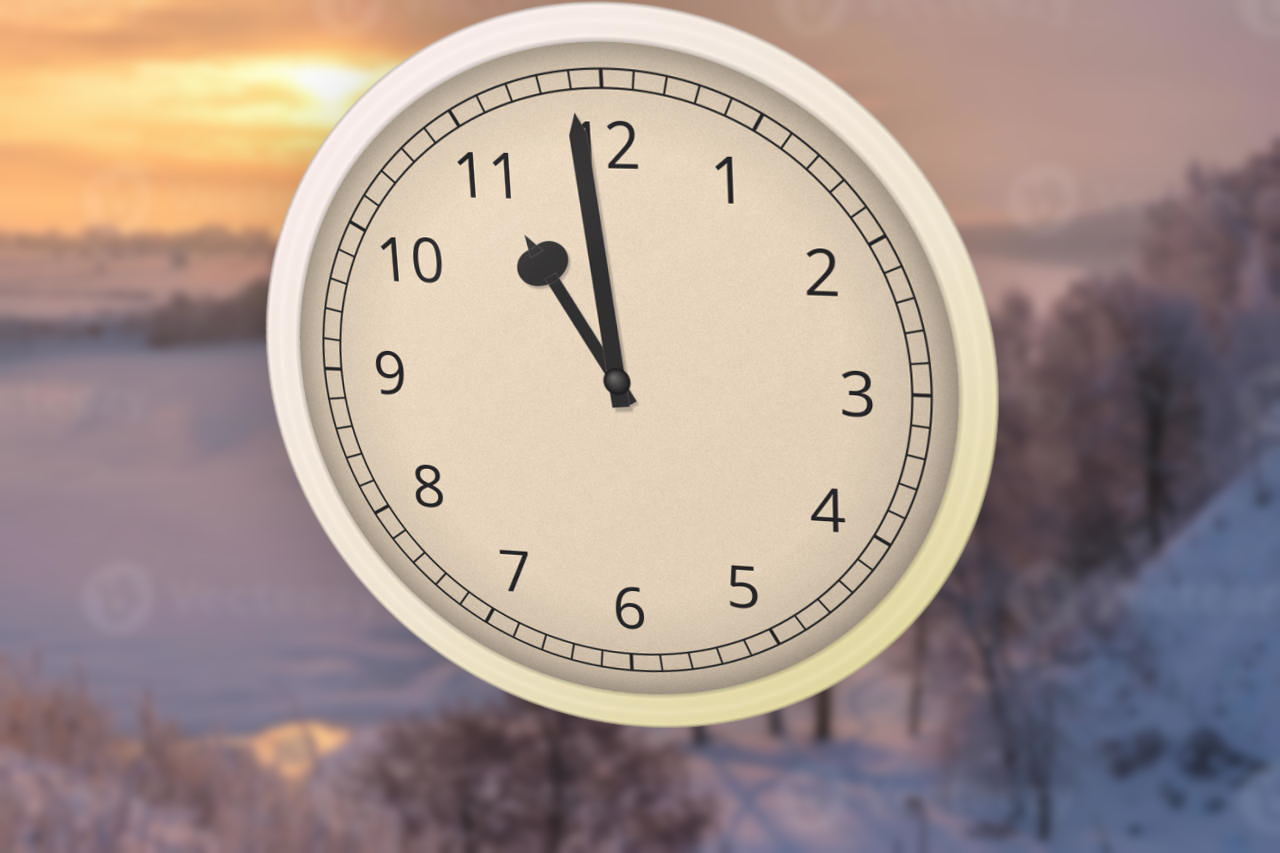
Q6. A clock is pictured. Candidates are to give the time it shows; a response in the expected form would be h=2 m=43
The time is h=10 m=59
